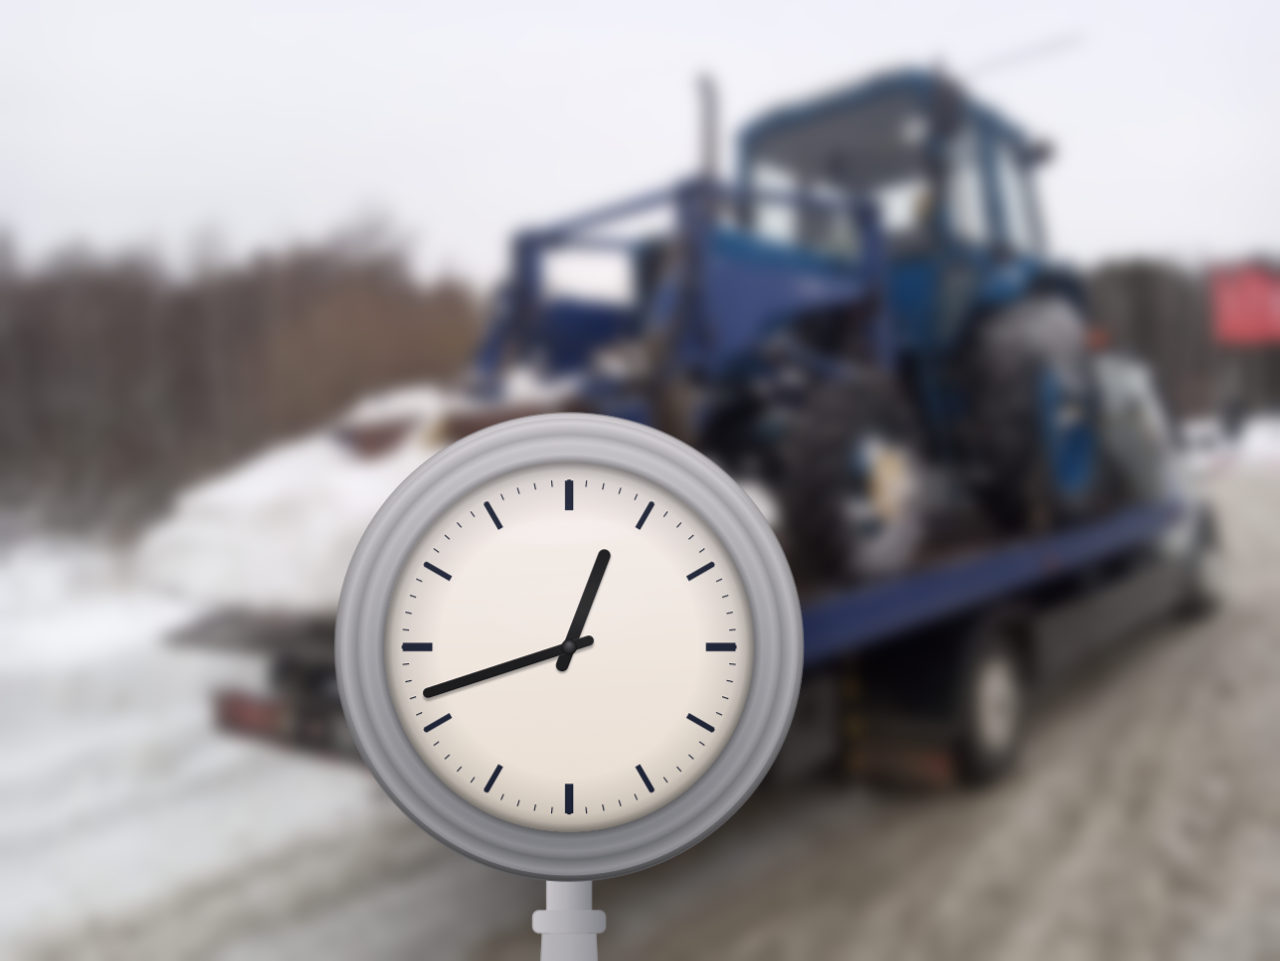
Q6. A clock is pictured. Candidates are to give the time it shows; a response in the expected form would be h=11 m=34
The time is h=12 m=42
